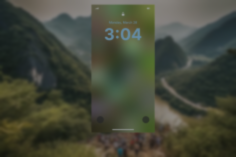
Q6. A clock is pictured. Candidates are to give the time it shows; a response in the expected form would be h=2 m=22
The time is h=3 m=4
